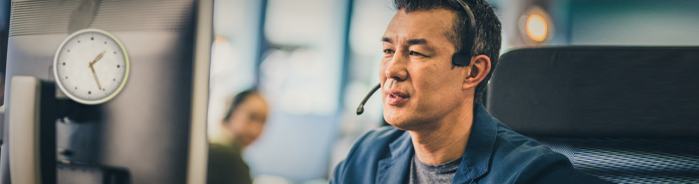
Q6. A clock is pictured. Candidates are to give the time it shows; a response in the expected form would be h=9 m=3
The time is h=1 m=26
